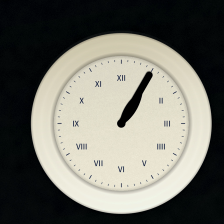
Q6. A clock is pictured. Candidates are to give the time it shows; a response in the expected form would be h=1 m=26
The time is h=1 m=5
